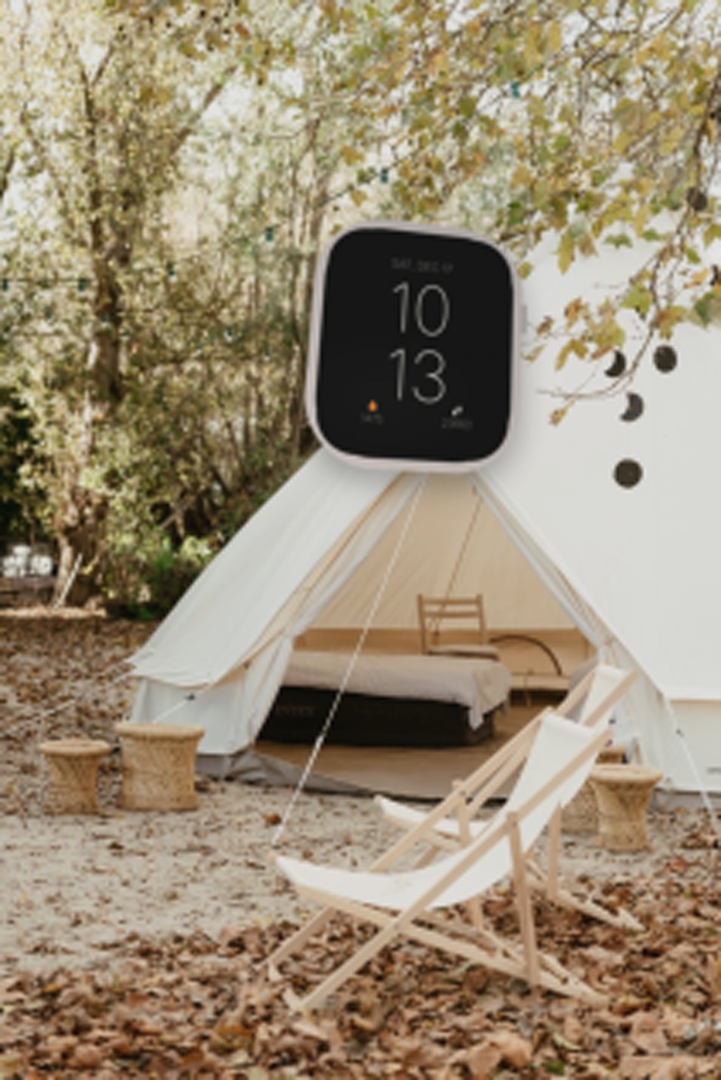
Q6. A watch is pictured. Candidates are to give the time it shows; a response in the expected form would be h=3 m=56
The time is h=10 m=13
